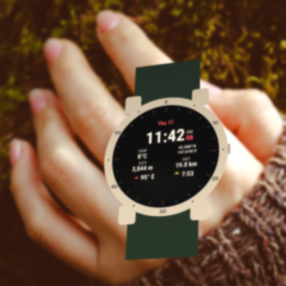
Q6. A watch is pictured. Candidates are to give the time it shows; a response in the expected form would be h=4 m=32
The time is h=11 m=42
